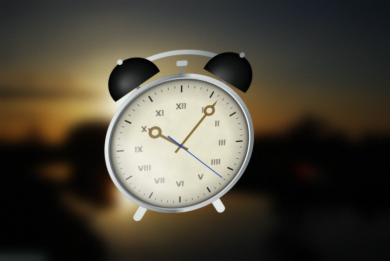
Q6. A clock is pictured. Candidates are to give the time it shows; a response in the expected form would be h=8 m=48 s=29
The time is h=10 m=6 s=22
